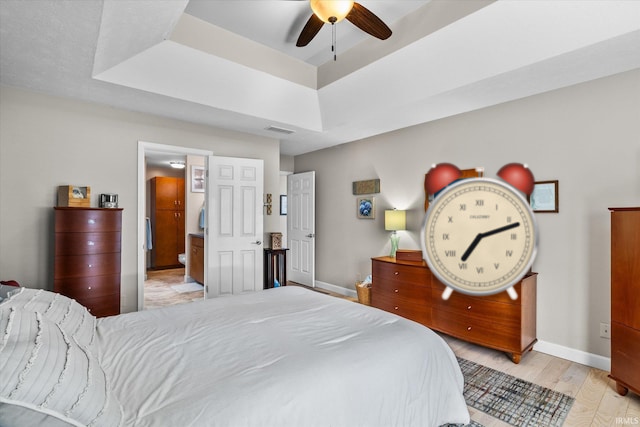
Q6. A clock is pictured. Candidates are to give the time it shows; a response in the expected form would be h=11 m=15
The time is h=7 m=12
